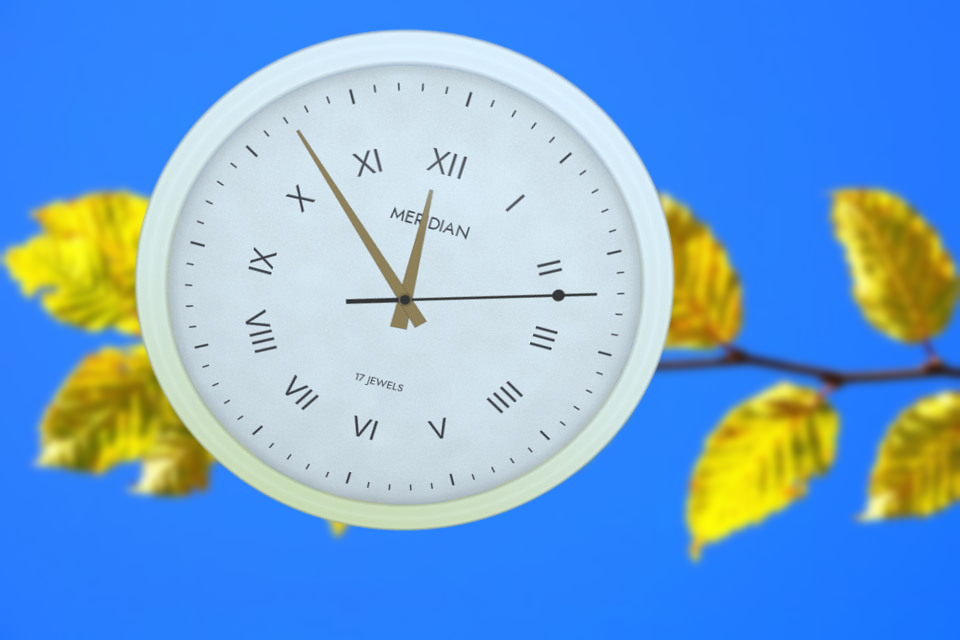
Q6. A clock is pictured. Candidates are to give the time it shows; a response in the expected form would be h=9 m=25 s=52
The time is h=11 m=52 s=12
